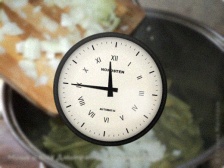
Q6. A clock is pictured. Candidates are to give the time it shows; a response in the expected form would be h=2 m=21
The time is h=11 m=45
